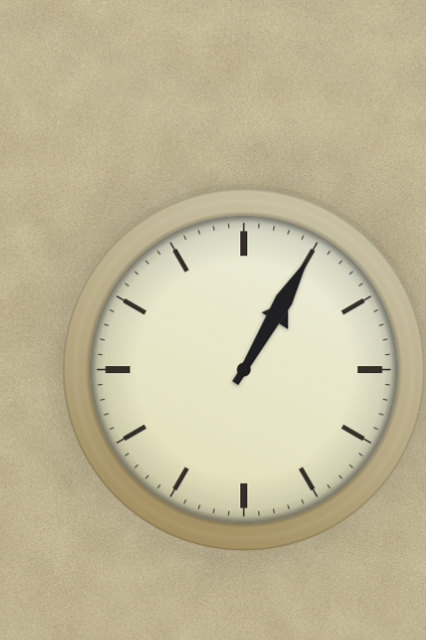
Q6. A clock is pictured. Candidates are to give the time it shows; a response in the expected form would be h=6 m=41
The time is h=1 m=5
